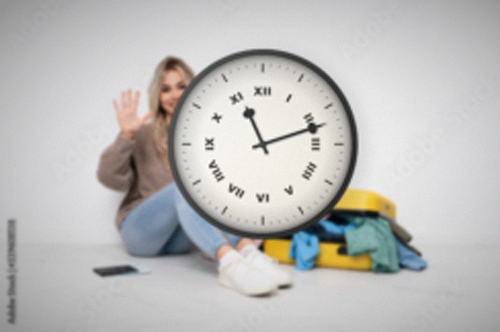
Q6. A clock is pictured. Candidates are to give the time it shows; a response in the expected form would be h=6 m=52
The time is h=11 m=12
